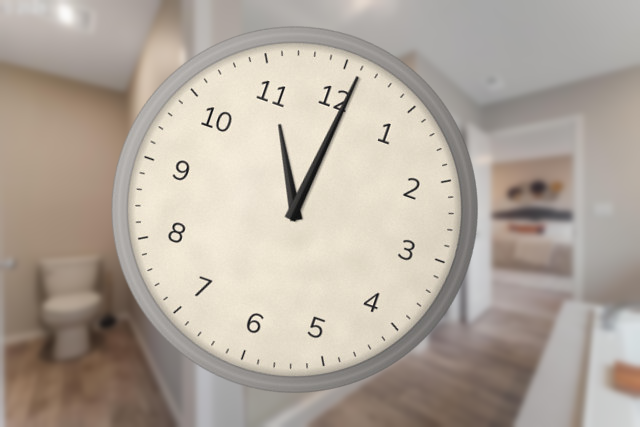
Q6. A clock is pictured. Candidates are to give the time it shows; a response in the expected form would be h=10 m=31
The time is h=11 m=1
